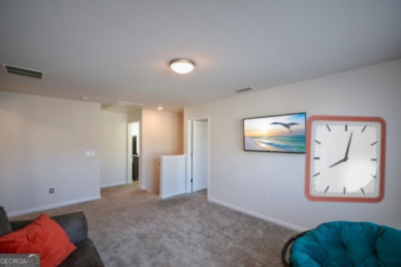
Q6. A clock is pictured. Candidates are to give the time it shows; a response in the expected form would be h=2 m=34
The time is h=8 m=2
